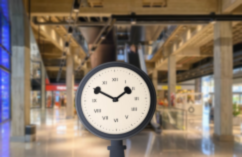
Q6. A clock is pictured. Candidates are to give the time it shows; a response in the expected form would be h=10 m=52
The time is h=1 m=50
